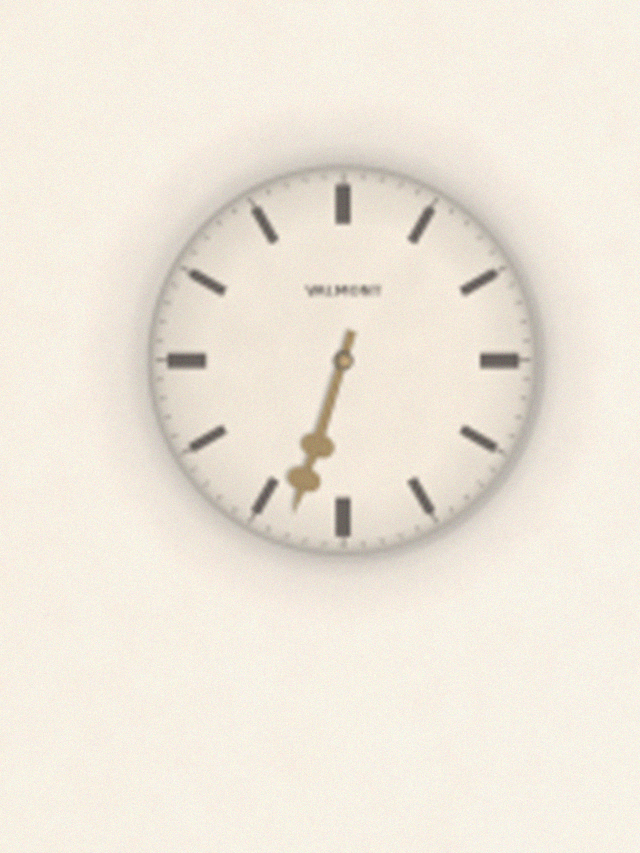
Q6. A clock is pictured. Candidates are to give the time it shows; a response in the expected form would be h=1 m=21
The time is h=6 m=33
